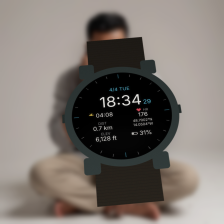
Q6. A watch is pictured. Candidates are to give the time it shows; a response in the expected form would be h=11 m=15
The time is h=18 m=34
